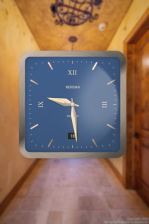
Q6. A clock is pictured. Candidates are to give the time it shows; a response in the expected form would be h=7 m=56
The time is h=9 m=29
